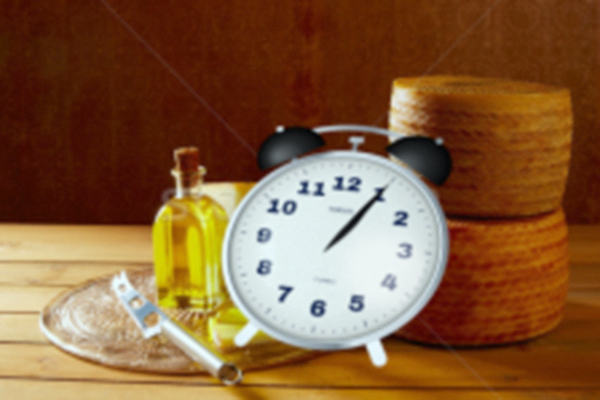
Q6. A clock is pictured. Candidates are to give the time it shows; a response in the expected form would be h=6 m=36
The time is h=1 m=5
